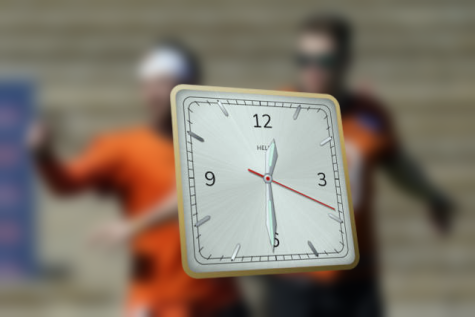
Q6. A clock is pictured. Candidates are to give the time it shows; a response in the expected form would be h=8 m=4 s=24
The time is h=12 m=30 s=19
